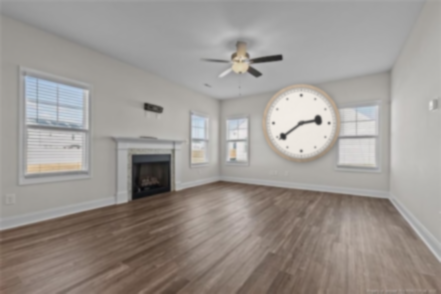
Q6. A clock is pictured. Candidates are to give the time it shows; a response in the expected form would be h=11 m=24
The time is h=2 m=39
